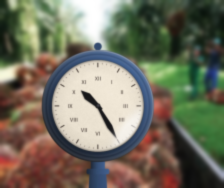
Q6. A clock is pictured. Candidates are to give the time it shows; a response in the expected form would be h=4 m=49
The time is h=10 m=25
